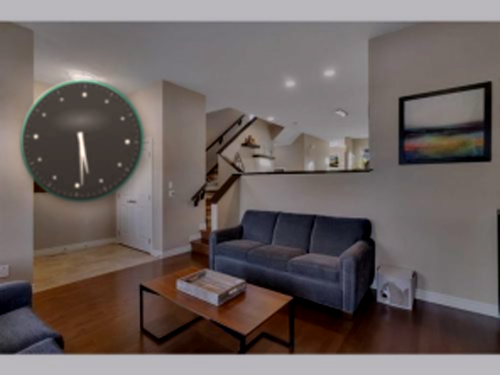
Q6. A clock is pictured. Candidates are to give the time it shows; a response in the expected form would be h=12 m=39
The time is h=5 m=29
